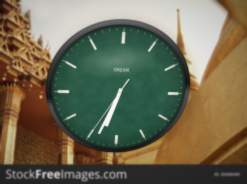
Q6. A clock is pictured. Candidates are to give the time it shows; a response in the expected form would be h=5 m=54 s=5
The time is h=6 m=33 s=35
